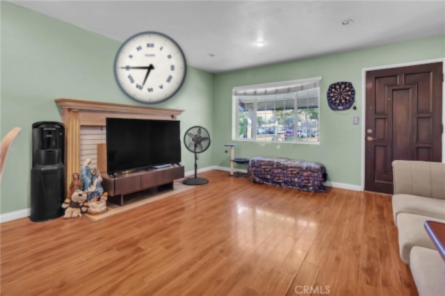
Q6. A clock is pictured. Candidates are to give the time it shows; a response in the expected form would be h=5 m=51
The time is h=6 m=45
